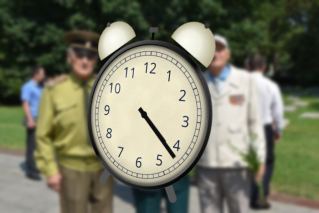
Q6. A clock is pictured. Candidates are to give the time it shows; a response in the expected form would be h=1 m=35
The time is h=4 m=22
